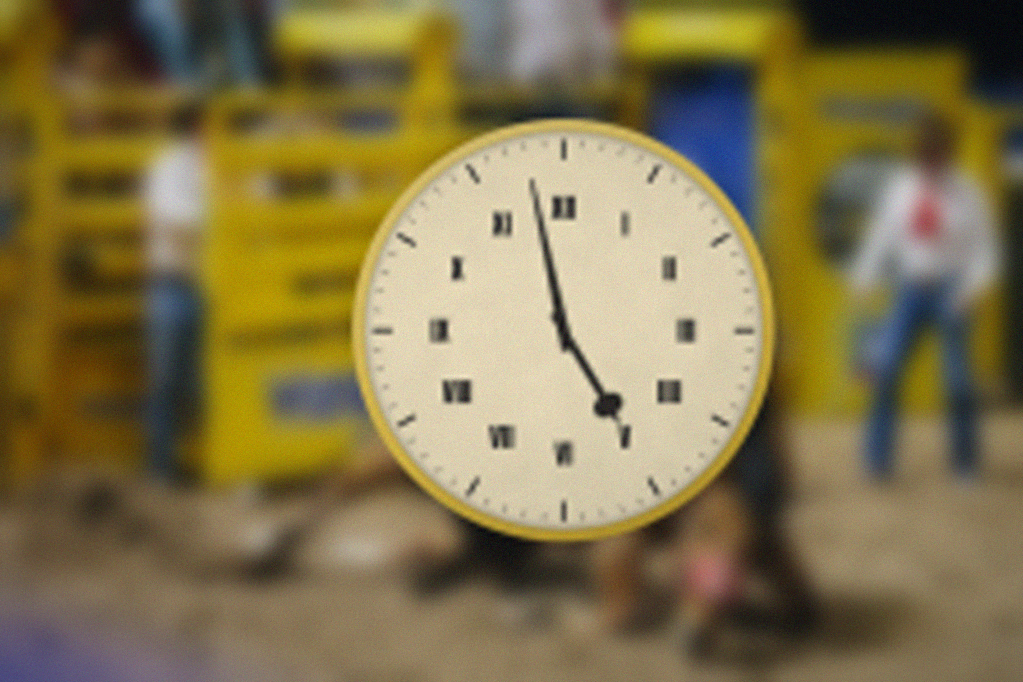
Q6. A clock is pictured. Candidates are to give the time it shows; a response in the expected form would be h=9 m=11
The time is h=4 m=58
